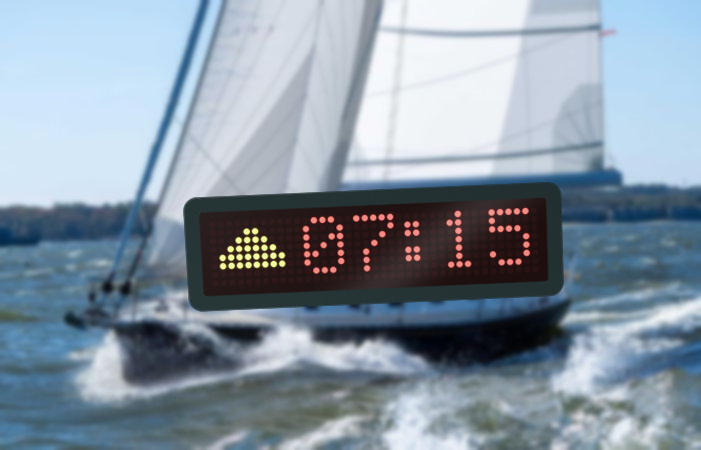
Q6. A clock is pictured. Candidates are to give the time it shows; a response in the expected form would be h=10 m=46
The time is h=7 m=15
